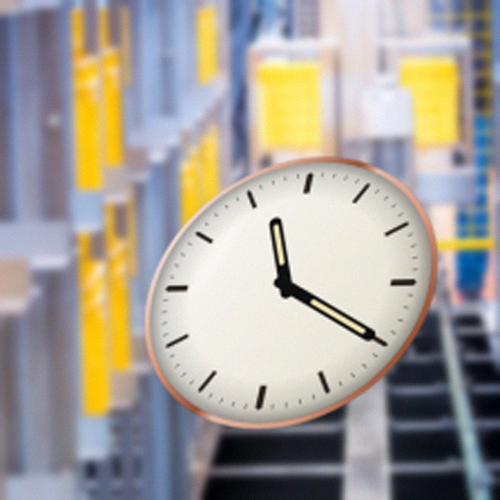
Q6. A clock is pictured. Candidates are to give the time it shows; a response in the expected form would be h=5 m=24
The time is h=11 m=20
